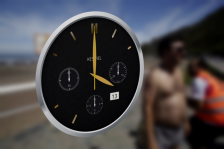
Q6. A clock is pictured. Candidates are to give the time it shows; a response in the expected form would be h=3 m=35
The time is h=4 m=0
